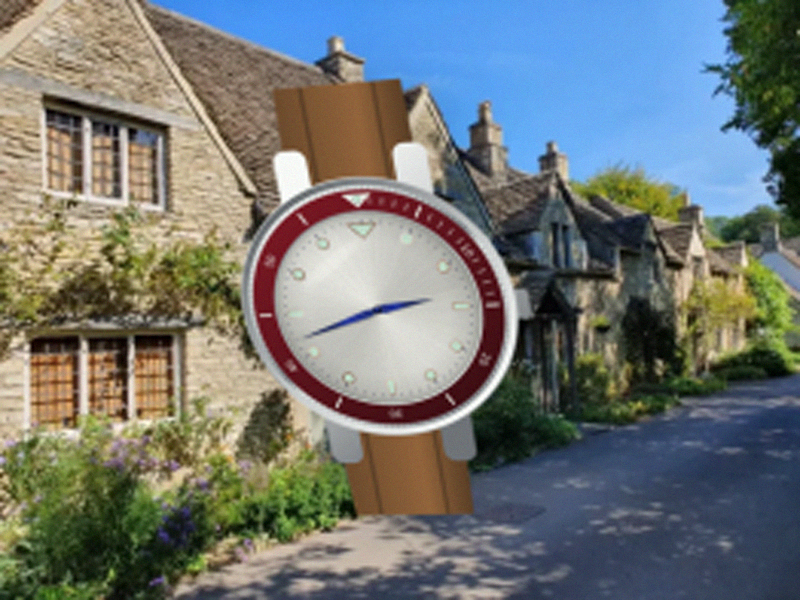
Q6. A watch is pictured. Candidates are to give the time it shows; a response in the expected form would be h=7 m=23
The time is h=2 m=42
